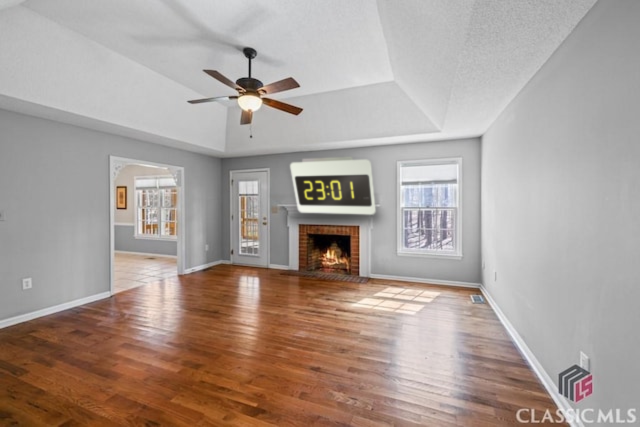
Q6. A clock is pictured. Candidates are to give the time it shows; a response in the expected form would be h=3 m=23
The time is h=23 m=1
